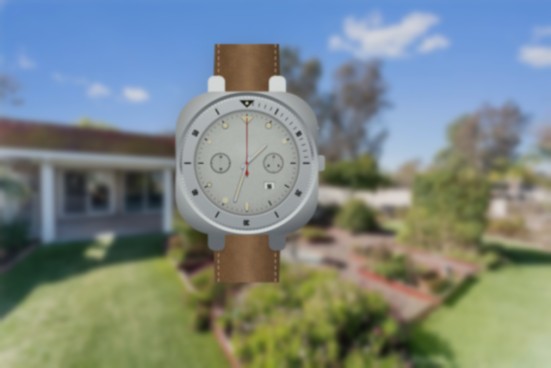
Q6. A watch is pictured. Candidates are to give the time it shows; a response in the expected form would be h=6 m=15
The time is h=1 m=33
